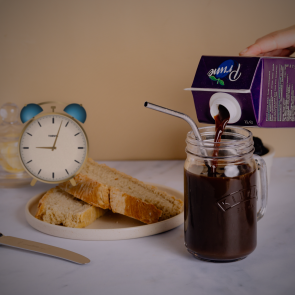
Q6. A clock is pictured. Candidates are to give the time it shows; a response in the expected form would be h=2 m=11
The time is h=9 m=3
